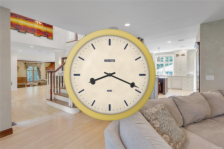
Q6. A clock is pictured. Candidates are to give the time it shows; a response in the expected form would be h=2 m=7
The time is h=8 m=19
